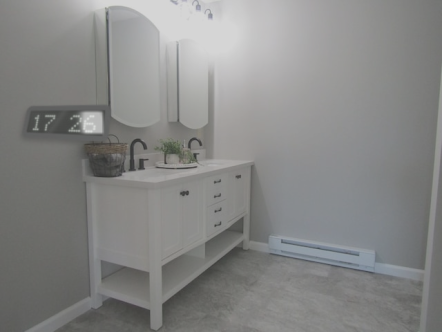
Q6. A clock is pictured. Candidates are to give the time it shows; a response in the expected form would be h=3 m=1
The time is h=17 m=26
